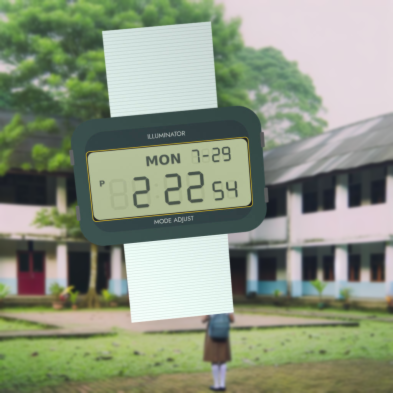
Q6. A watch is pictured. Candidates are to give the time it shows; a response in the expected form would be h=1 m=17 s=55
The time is h=2 m=22 s=54
